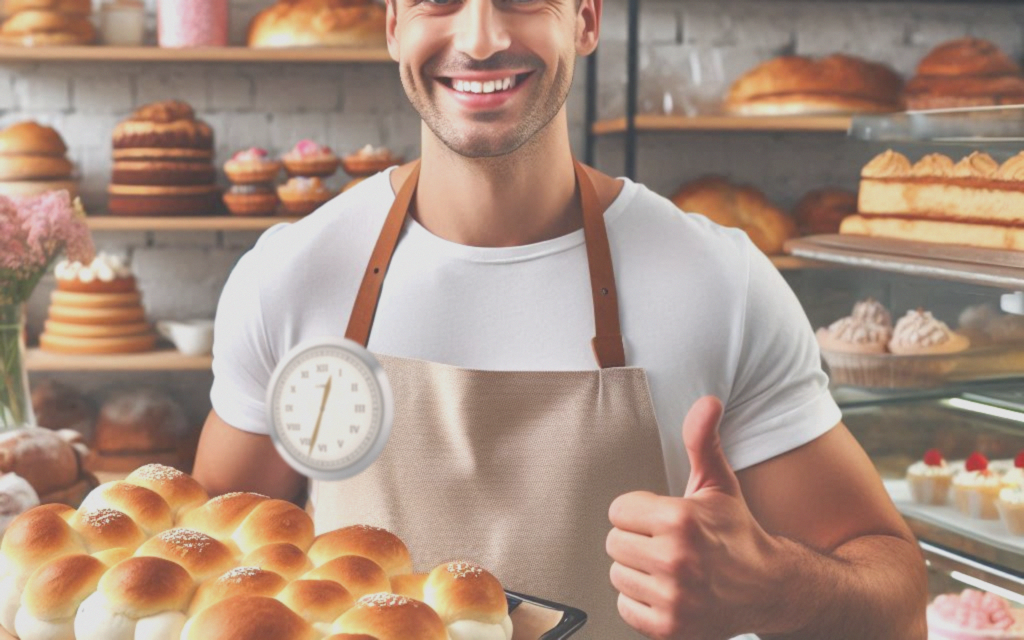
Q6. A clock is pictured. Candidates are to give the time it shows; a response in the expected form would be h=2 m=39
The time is h=12 m=33
